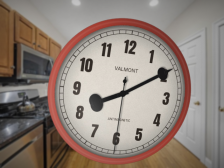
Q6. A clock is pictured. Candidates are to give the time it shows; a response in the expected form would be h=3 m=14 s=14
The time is h=8 m=9 s=30
